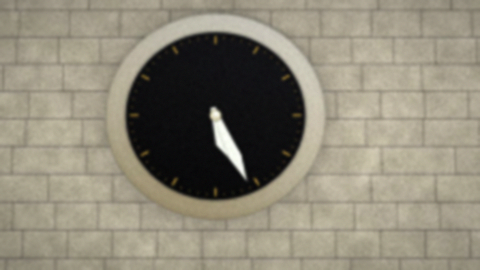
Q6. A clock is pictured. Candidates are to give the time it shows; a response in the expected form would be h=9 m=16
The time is h=5 m=26
